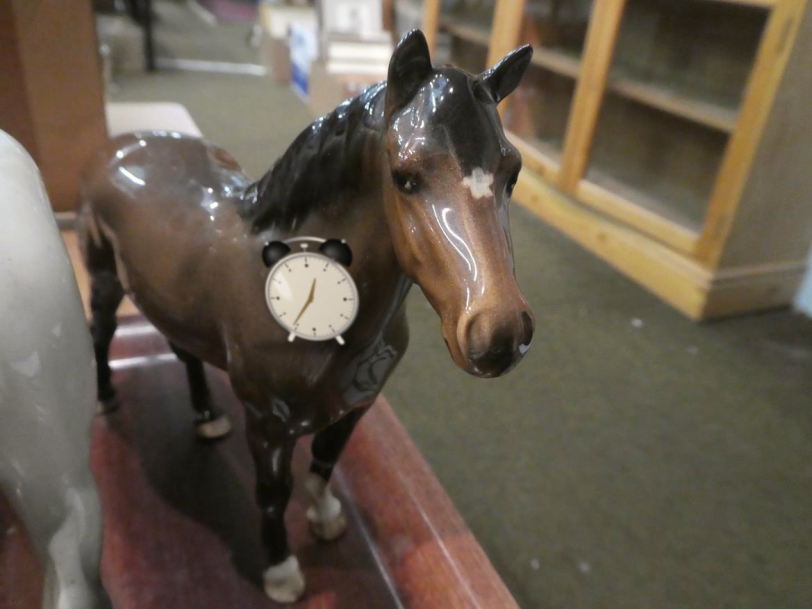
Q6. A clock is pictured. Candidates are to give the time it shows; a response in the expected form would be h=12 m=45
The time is h=12 m=36
